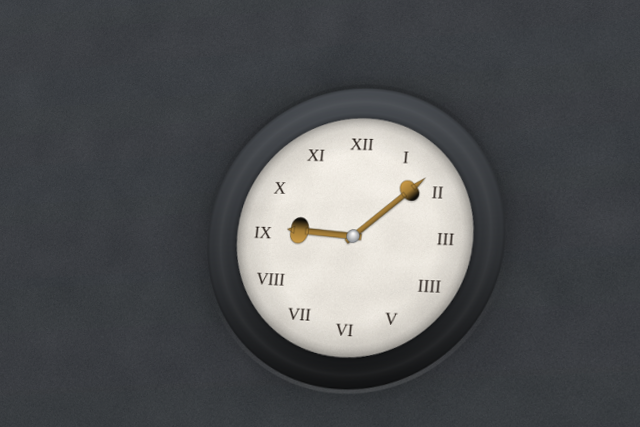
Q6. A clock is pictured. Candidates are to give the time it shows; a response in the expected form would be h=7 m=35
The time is h=9 m=8
